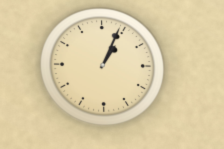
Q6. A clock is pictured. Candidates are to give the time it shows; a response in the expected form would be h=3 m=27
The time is h=1 m=4
